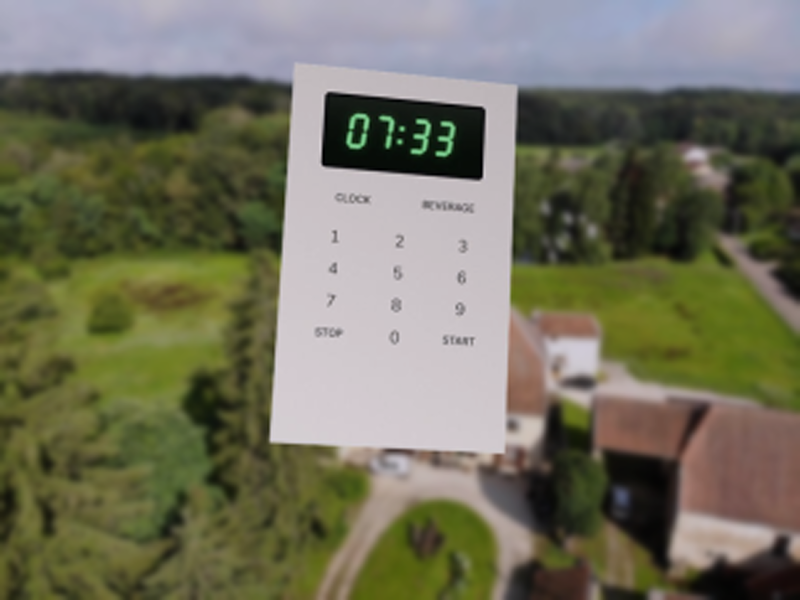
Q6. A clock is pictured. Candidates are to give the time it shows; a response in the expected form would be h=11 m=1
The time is h=7 m=33
